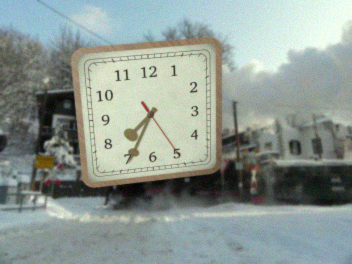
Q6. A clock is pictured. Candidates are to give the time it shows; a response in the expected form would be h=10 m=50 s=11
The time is h=7 m=34 s=25
